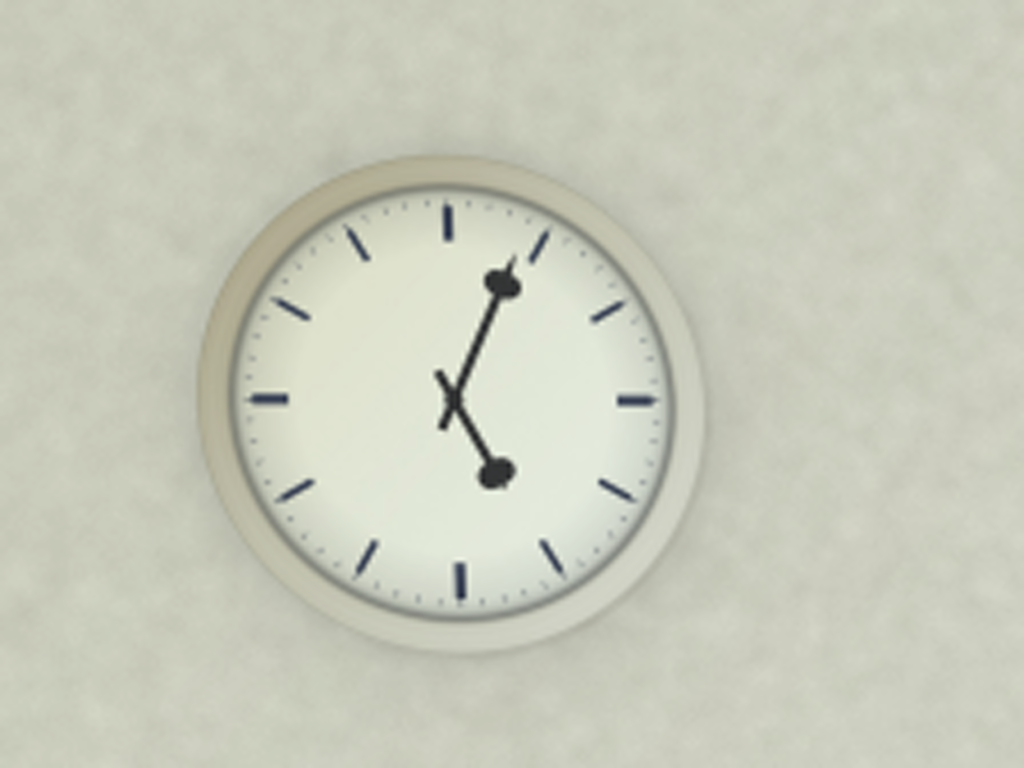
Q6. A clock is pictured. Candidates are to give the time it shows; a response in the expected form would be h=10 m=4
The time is h=5 m=4
